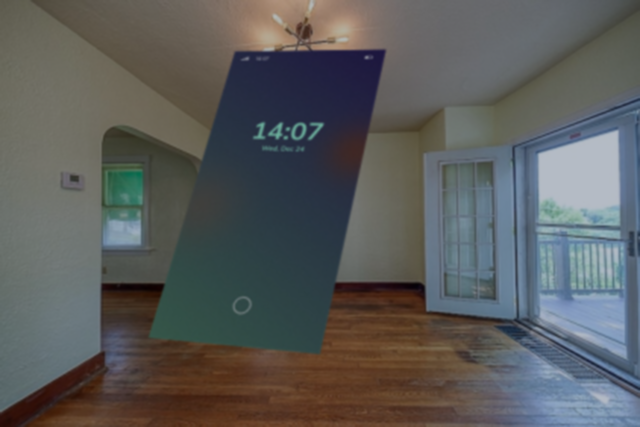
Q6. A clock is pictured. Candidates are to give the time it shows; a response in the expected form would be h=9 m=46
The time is h=14 m=7
